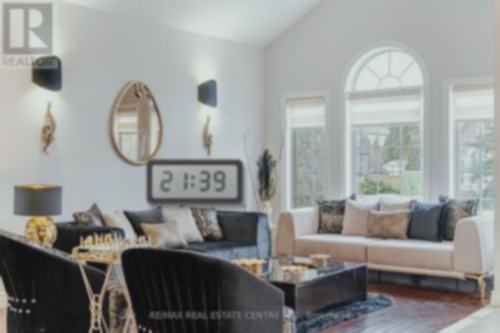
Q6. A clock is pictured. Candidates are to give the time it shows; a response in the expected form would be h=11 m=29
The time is h=21 m=39
